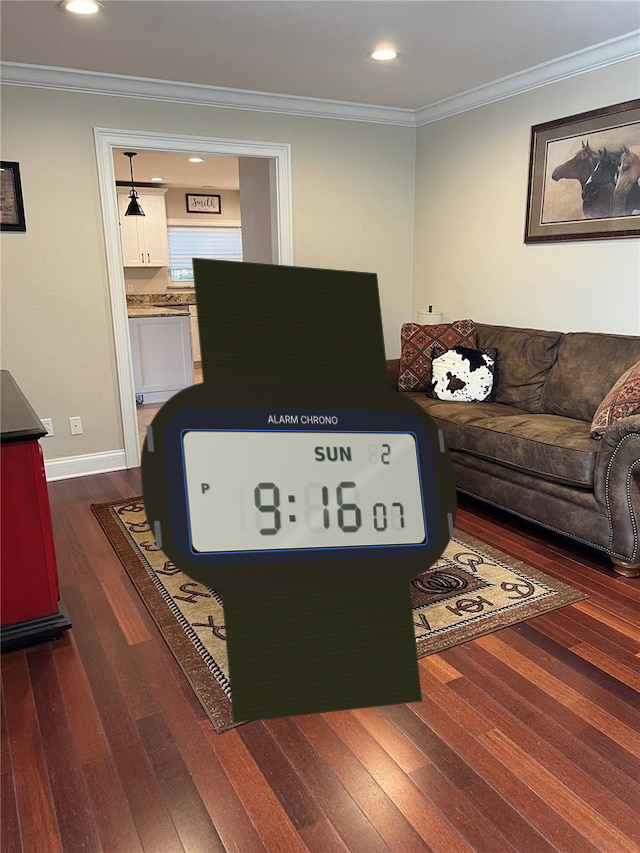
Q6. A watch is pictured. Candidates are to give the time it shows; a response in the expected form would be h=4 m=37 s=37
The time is h=9 m=16 s=7
